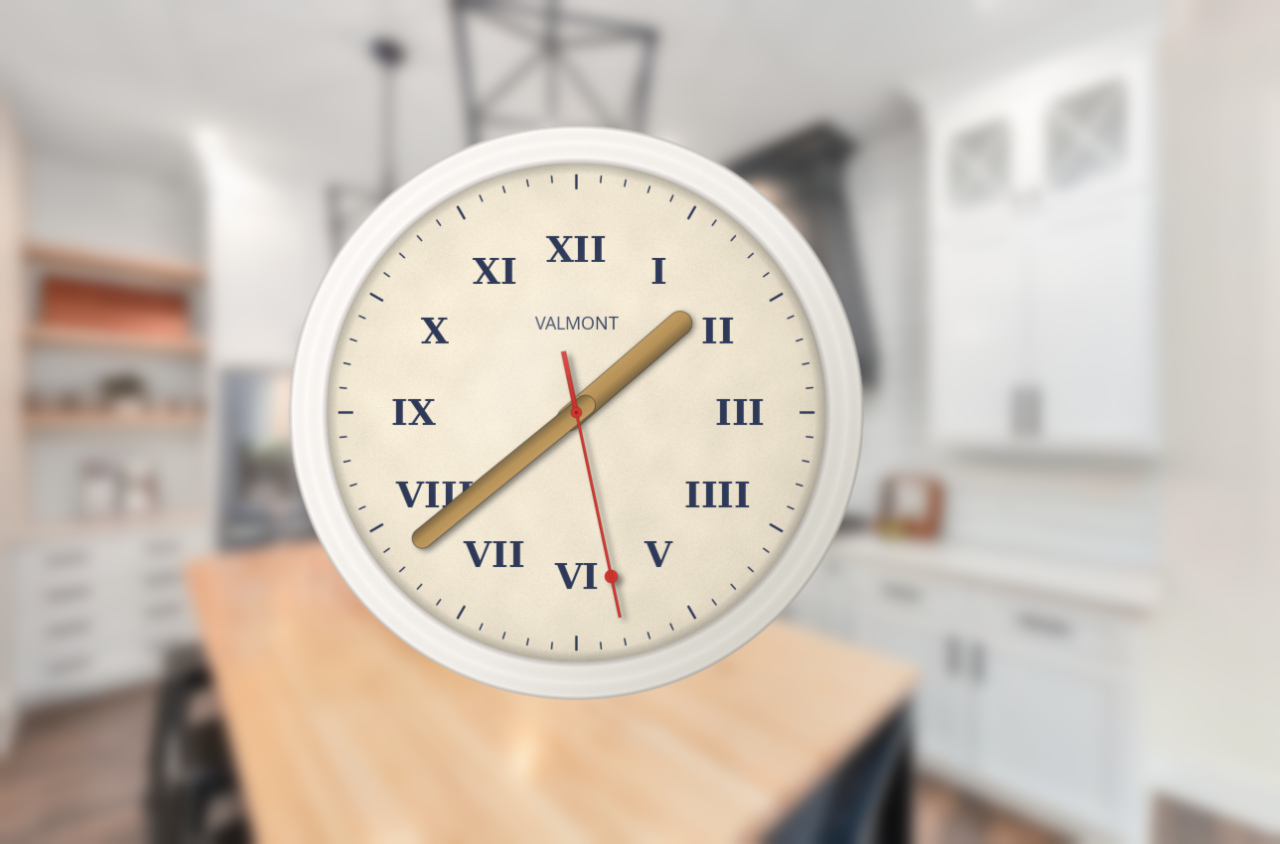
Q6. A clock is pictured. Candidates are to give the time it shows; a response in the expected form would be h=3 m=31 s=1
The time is h=1 m=38 s=28
